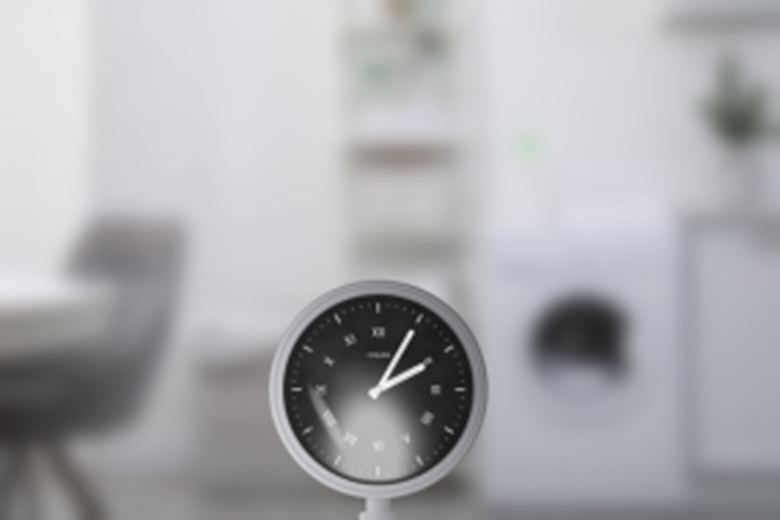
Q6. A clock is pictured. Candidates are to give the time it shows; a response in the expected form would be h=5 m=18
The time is h=2 m=5
